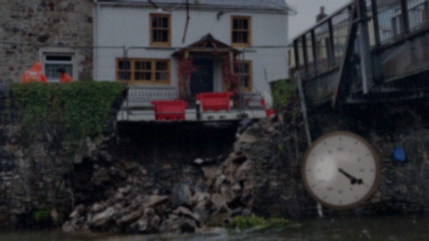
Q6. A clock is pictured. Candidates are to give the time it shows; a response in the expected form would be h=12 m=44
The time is h=4 m=20
